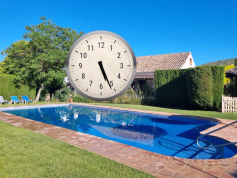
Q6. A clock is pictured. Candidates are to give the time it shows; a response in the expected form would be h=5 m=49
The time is h=5 m=26
